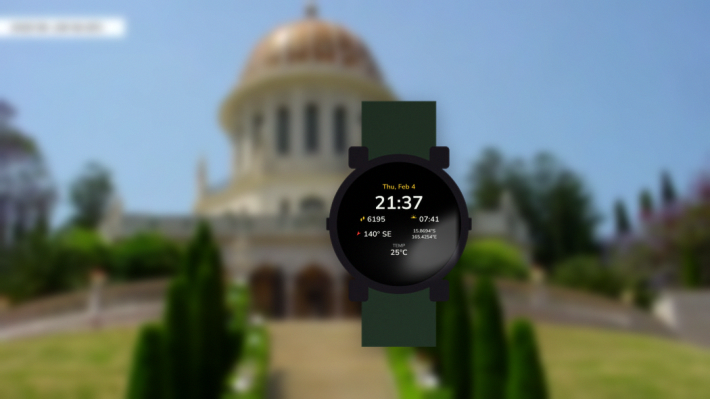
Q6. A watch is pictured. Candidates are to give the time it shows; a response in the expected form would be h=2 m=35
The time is h=21 m=37
